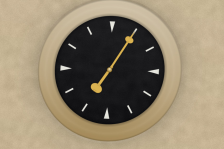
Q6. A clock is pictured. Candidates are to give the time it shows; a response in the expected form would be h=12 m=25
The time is h=7 m=5
